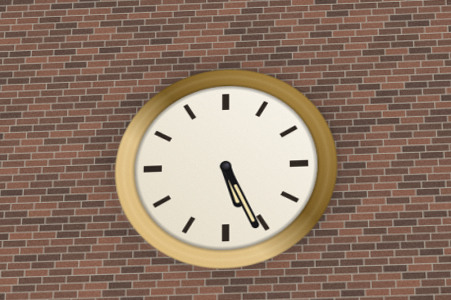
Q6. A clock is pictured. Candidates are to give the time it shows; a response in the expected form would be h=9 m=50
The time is h=5 m=26
